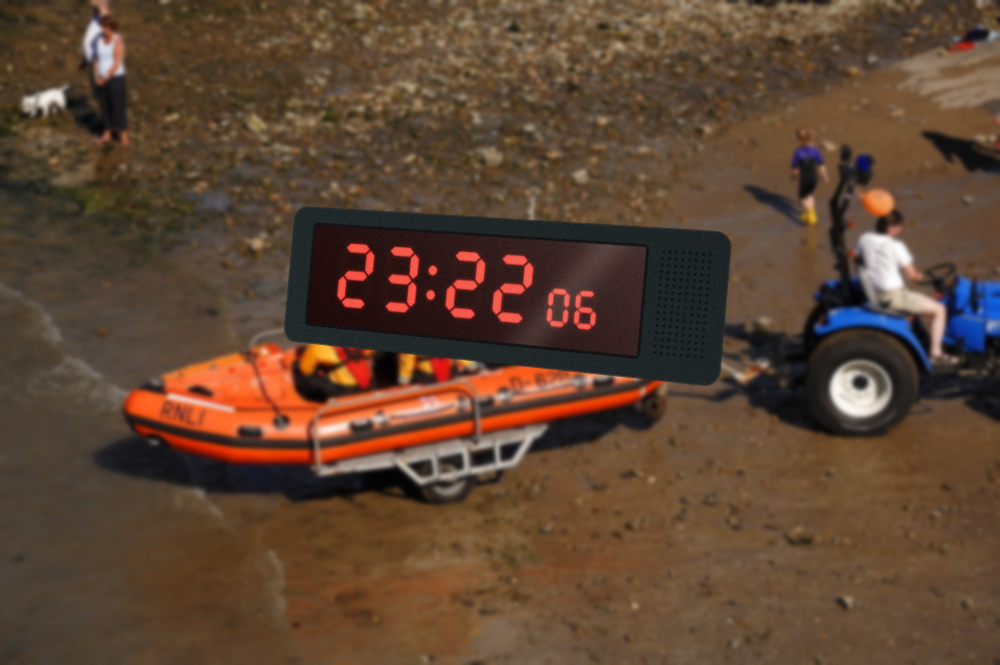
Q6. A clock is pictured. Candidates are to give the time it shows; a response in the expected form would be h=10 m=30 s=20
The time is h=23 m=22 s=6
